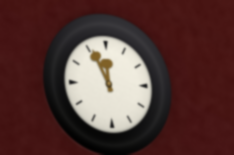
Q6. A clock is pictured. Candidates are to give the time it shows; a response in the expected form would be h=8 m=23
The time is h=11 m=56
